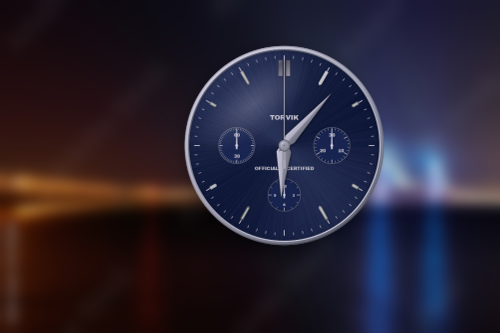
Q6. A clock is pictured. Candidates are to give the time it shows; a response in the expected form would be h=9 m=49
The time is h=6 m=7
